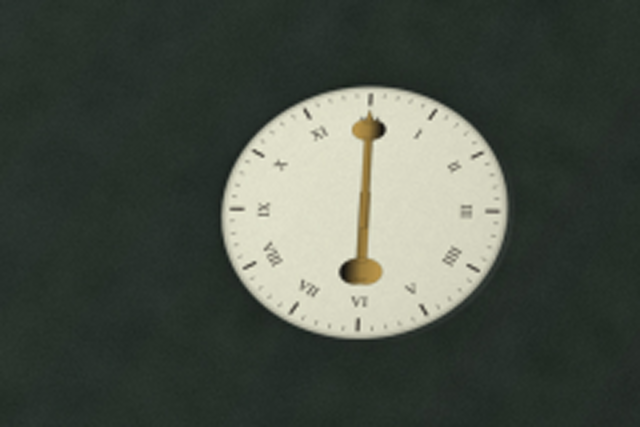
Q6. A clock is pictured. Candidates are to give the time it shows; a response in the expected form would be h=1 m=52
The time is h=6 m=0
